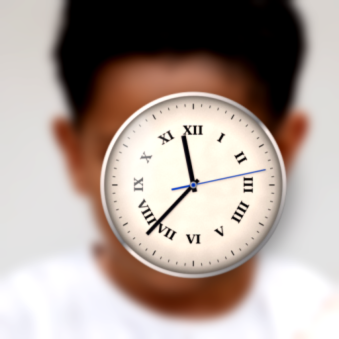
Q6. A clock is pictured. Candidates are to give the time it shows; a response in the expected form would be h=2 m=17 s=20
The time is h=11 m=37 s=13
